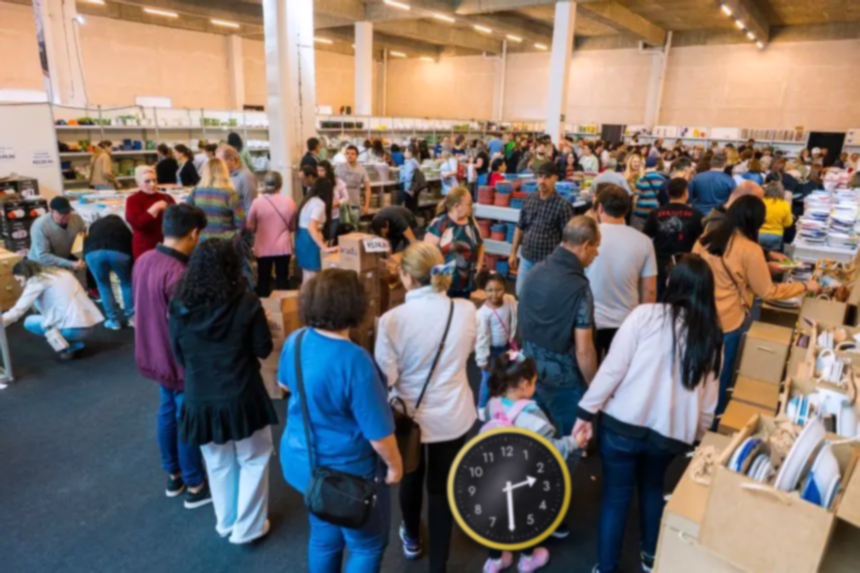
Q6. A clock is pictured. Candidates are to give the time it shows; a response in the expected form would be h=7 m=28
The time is h=2 m=30
